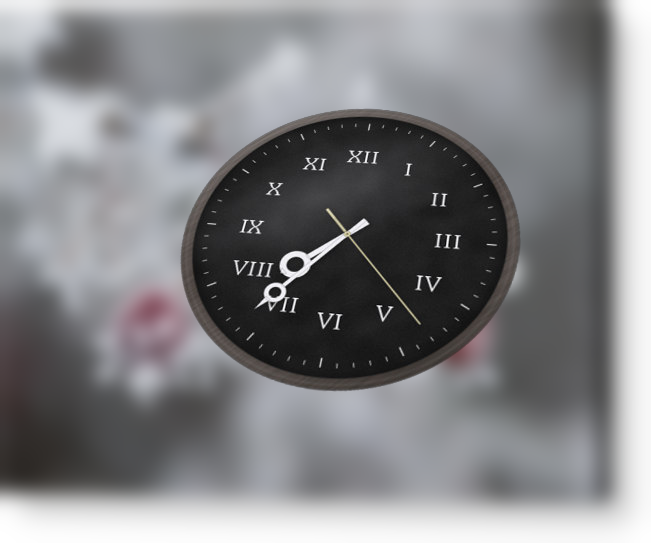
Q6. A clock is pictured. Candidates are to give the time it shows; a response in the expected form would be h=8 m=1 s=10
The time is h=7 m=36 s=23
